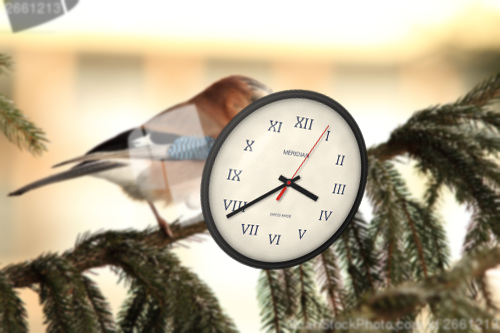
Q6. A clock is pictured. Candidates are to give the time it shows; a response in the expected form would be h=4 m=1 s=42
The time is h=3 m=39 s=4
